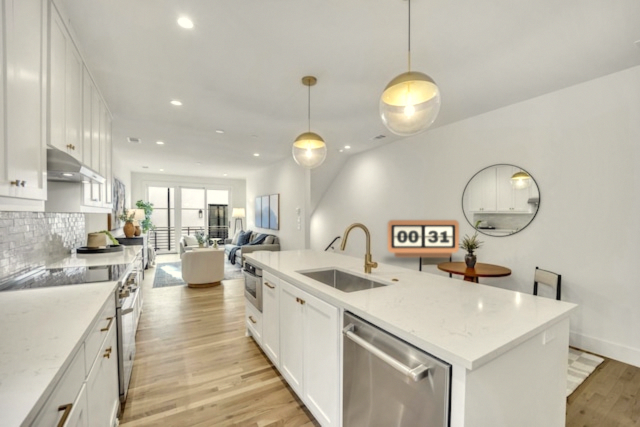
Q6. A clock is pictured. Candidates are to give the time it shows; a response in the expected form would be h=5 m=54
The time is h=0 m=31
